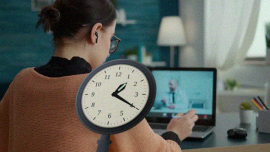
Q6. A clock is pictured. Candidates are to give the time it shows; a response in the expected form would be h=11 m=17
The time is h=1 m=20
